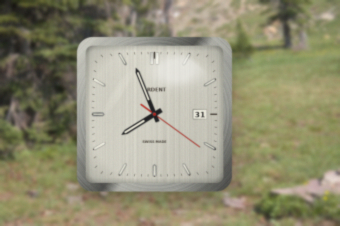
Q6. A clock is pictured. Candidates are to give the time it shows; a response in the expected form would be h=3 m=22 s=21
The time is h=7 m=56 s=21
